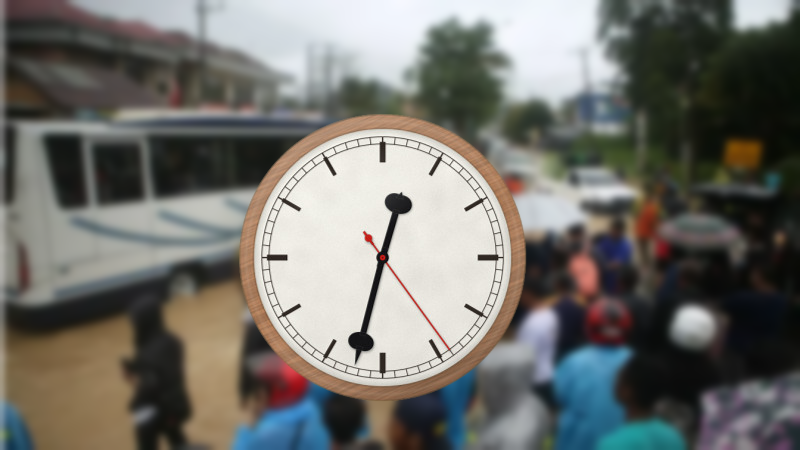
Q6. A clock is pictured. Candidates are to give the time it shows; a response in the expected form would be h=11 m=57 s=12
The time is h=12 m=32 s=24
